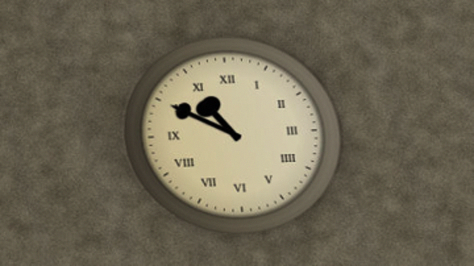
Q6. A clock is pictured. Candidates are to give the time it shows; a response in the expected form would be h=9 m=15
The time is h=10 m=50
